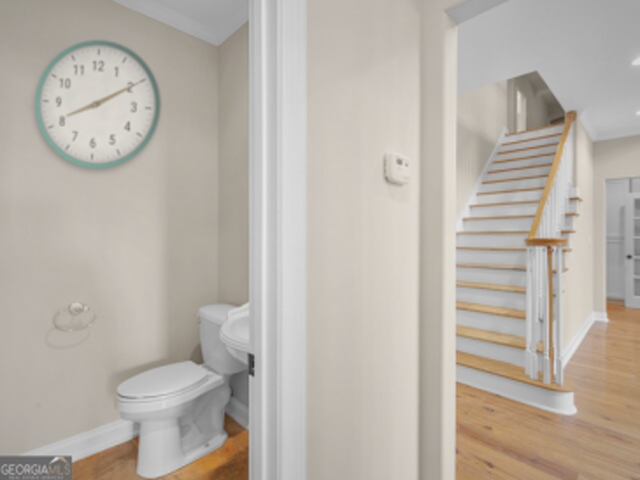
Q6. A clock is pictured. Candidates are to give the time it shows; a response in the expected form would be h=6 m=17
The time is h=8 m=10
